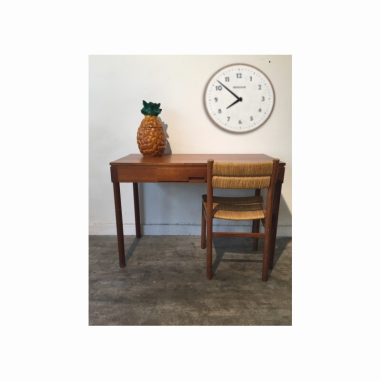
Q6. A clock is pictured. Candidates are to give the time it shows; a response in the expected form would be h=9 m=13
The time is h=7 m=52
